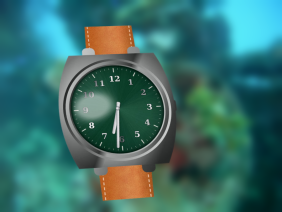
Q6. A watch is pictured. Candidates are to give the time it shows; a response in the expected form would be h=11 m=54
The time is h=6 m=31
